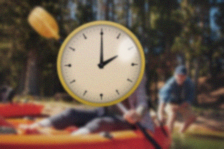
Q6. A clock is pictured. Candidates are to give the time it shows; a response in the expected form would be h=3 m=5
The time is h=2 m=0
